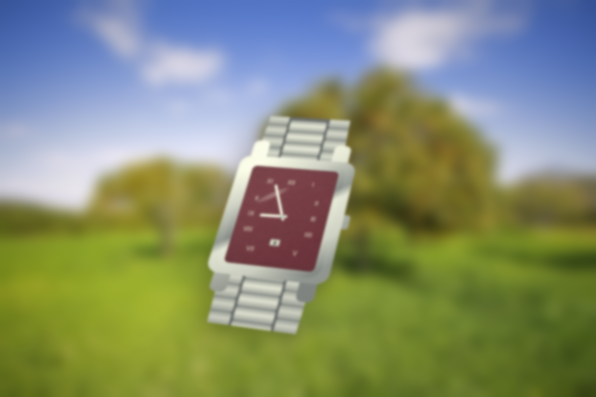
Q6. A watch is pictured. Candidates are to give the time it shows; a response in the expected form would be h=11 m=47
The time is h=8 m=56
